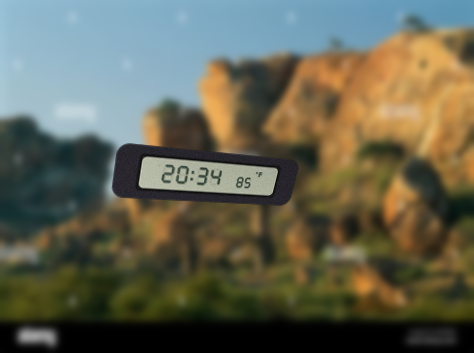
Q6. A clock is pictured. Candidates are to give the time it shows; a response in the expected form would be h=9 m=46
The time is h=20 m=34
